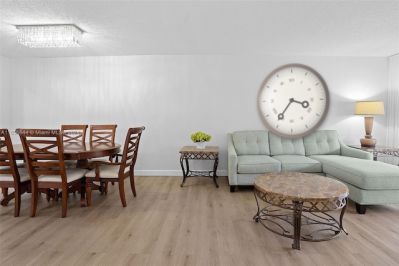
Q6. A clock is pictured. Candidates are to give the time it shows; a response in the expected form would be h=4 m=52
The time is h=3 m=36
